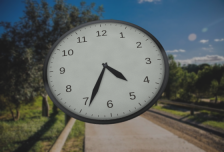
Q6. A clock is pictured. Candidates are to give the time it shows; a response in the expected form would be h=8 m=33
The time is h=4 m=34
